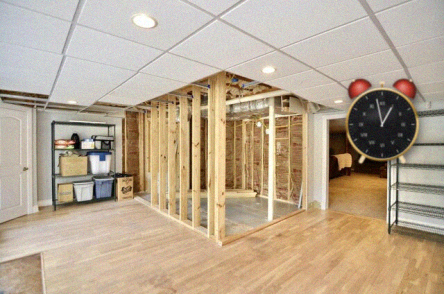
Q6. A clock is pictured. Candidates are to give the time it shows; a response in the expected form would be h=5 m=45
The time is h=12 m=58
